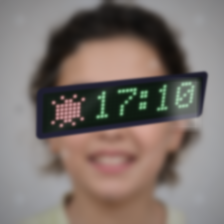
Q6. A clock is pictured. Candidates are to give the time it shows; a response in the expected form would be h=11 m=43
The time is h=17 m=10
